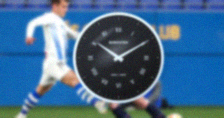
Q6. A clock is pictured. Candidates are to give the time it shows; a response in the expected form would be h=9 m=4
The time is h=10 m=10
